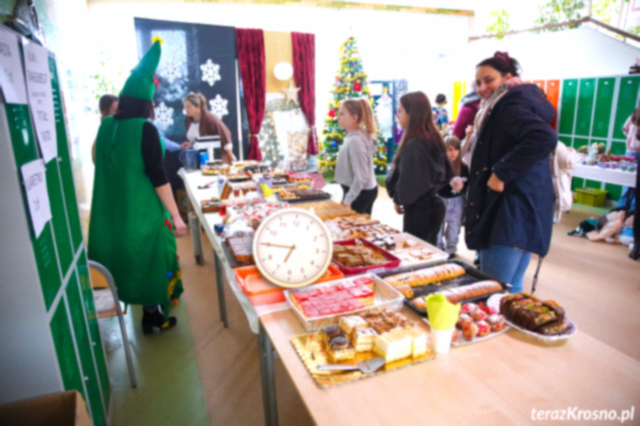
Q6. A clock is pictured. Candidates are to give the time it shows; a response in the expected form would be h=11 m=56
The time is h=6 m=45
